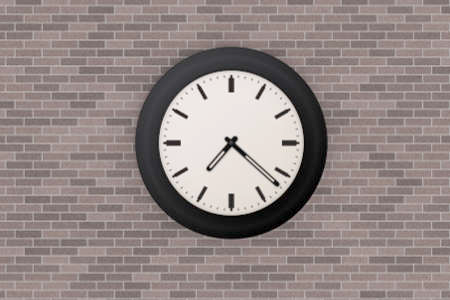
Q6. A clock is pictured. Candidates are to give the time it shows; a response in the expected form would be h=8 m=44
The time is h=7 m=22
